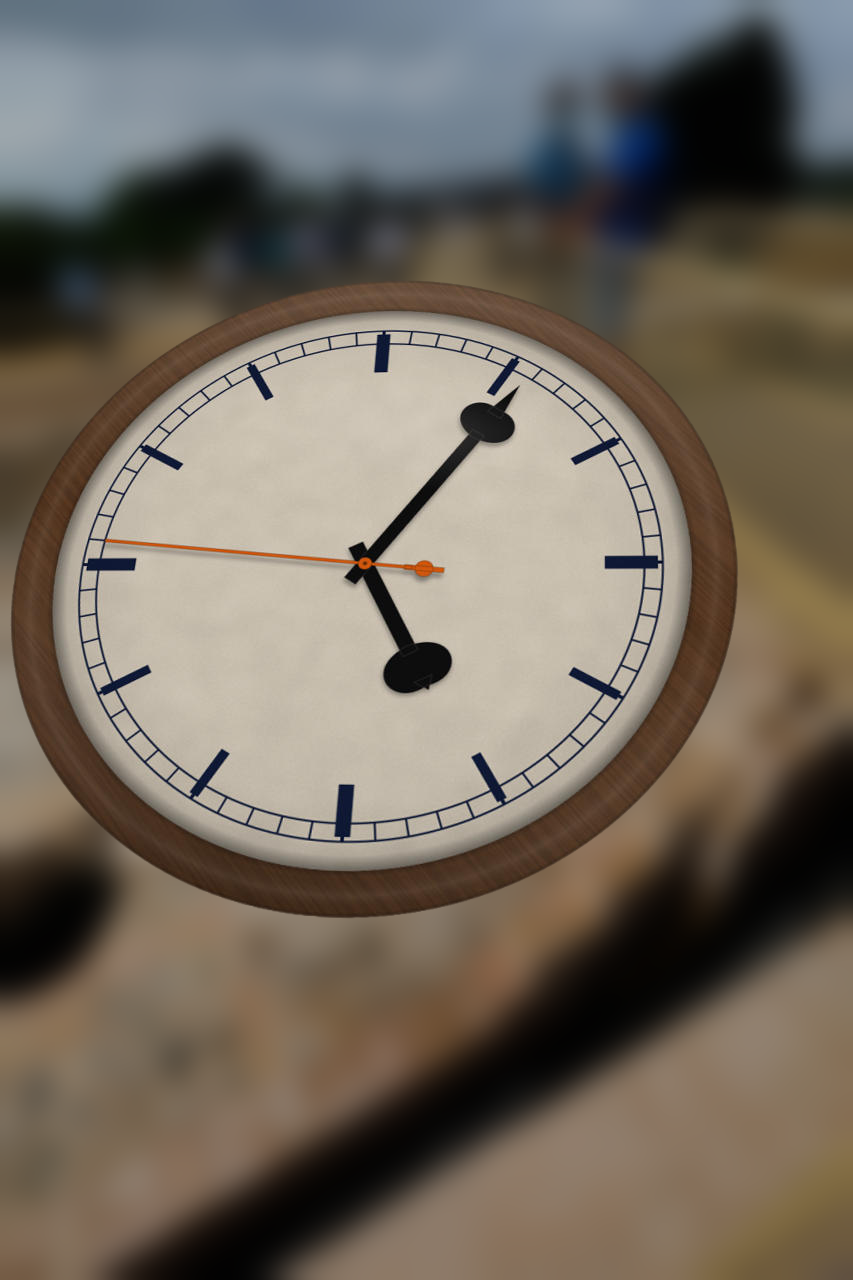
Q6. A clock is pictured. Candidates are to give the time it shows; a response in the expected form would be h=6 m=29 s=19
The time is h=5 m=5 s=46
